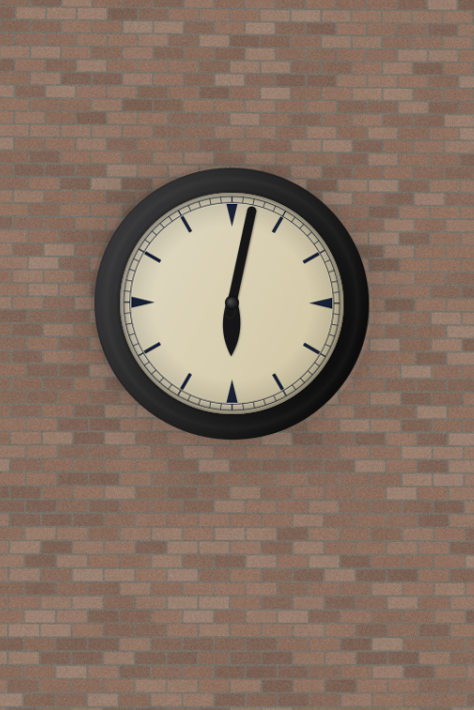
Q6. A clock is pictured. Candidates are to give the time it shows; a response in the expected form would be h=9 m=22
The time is h=6 m=2
